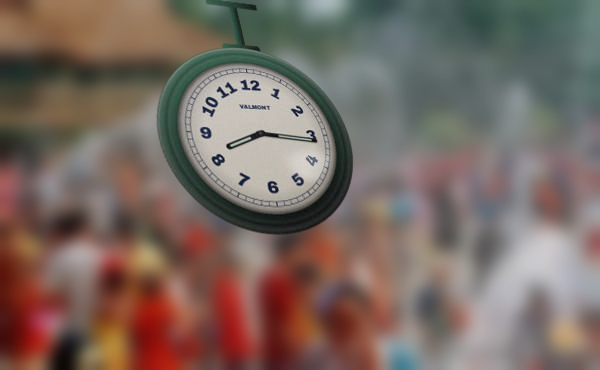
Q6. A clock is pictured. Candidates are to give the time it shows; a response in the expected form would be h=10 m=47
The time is h=8 m=16
